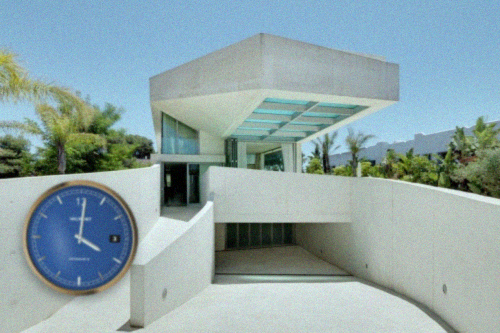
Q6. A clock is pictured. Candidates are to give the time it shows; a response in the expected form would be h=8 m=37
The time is h=4 m=1
